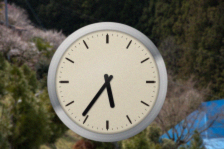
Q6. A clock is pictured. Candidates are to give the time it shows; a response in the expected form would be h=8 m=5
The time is h=5 m=36
